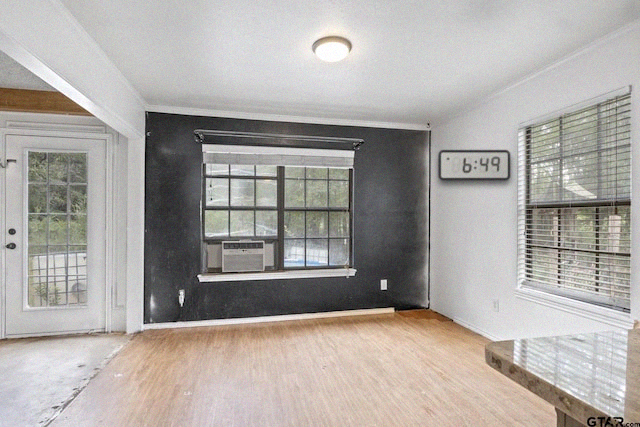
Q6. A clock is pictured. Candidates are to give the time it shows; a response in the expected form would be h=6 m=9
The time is h=6 m=49
